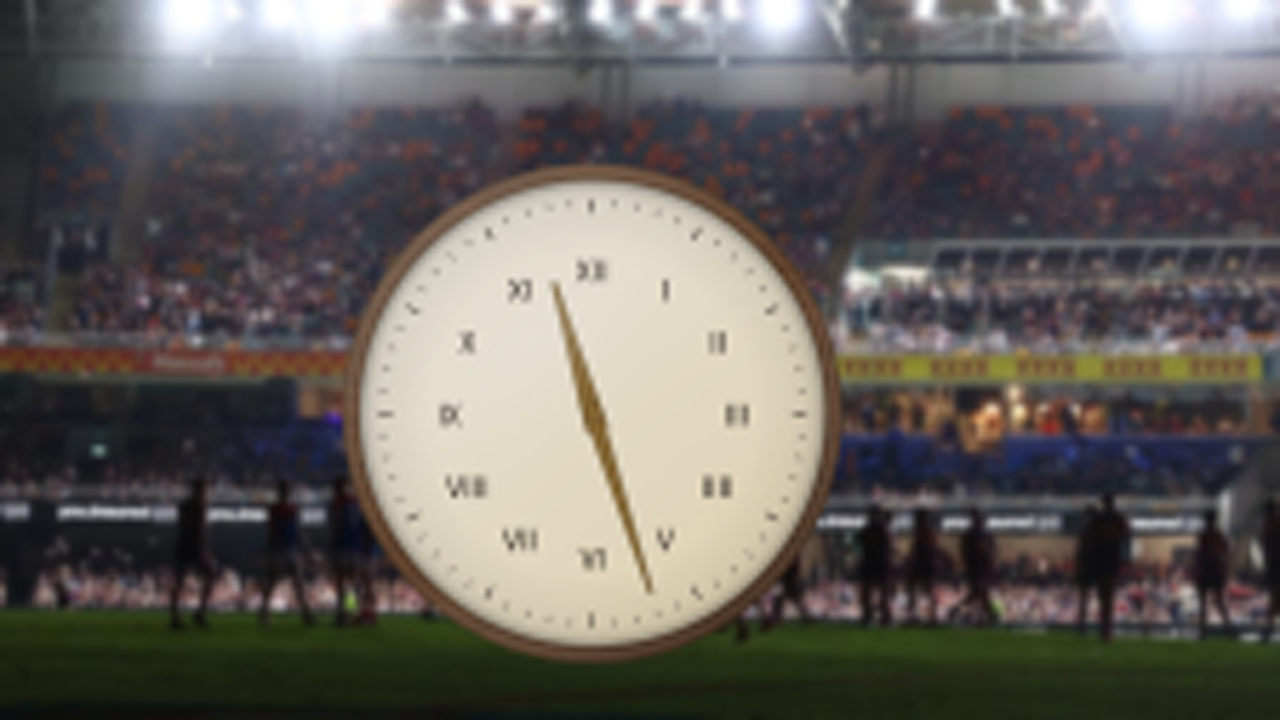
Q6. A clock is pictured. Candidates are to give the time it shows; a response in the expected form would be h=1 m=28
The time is h=11 m=27
